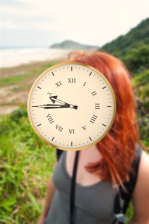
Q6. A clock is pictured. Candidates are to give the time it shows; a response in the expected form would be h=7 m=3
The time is h=9 m=45
